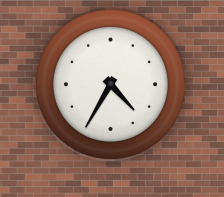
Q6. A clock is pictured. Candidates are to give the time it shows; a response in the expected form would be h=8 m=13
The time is h=4 m=35
